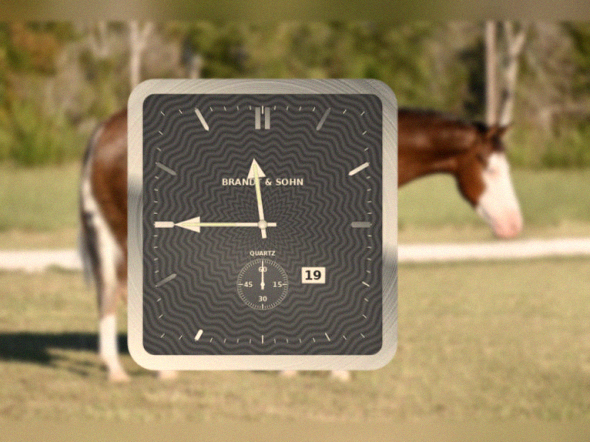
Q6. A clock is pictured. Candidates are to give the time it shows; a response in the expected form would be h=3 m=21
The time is h=11 m=45
